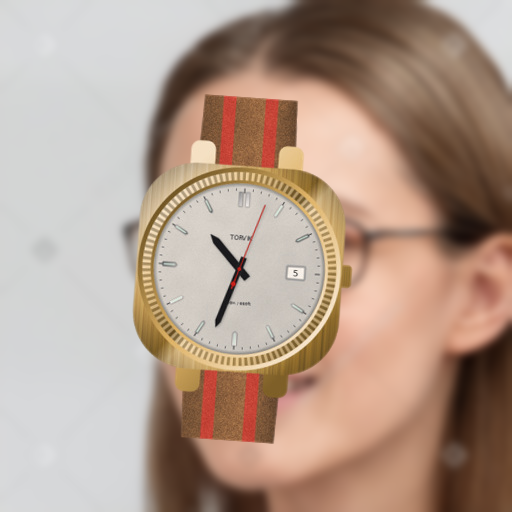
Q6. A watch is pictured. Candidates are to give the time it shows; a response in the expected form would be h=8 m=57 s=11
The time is h=10 m=33 s=3
